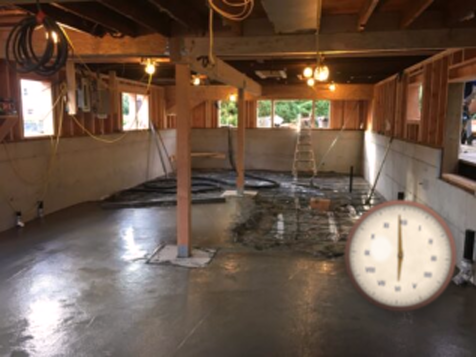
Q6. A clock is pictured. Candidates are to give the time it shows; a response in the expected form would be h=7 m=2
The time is h=5 m=59
